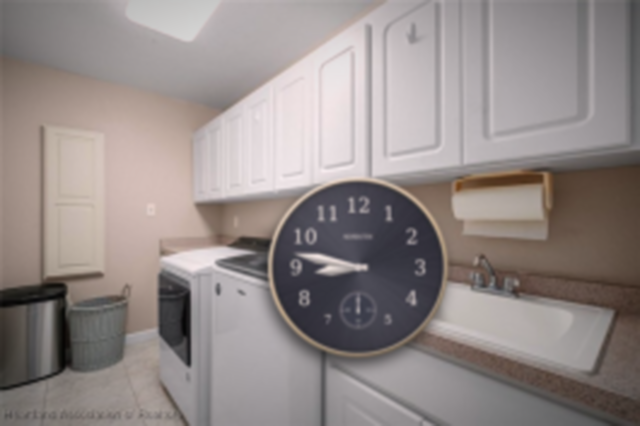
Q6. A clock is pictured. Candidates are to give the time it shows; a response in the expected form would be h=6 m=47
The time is h=8 m=47
